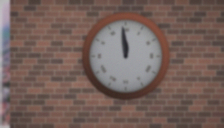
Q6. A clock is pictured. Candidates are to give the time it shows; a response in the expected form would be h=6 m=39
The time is h=11 m=59
